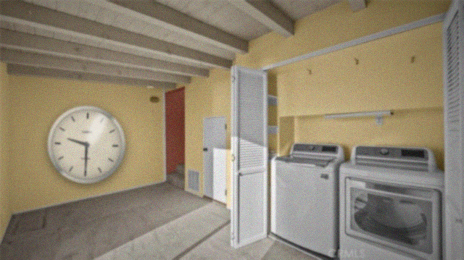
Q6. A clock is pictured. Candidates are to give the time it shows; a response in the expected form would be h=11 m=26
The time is h=9 m=30
